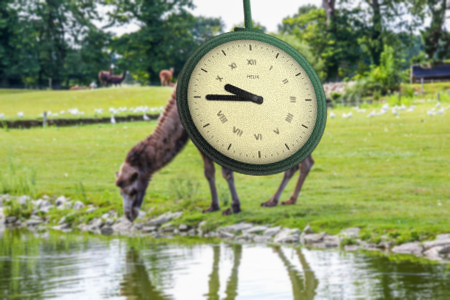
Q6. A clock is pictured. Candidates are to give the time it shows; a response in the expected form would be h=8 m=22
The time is h=9 m=45
